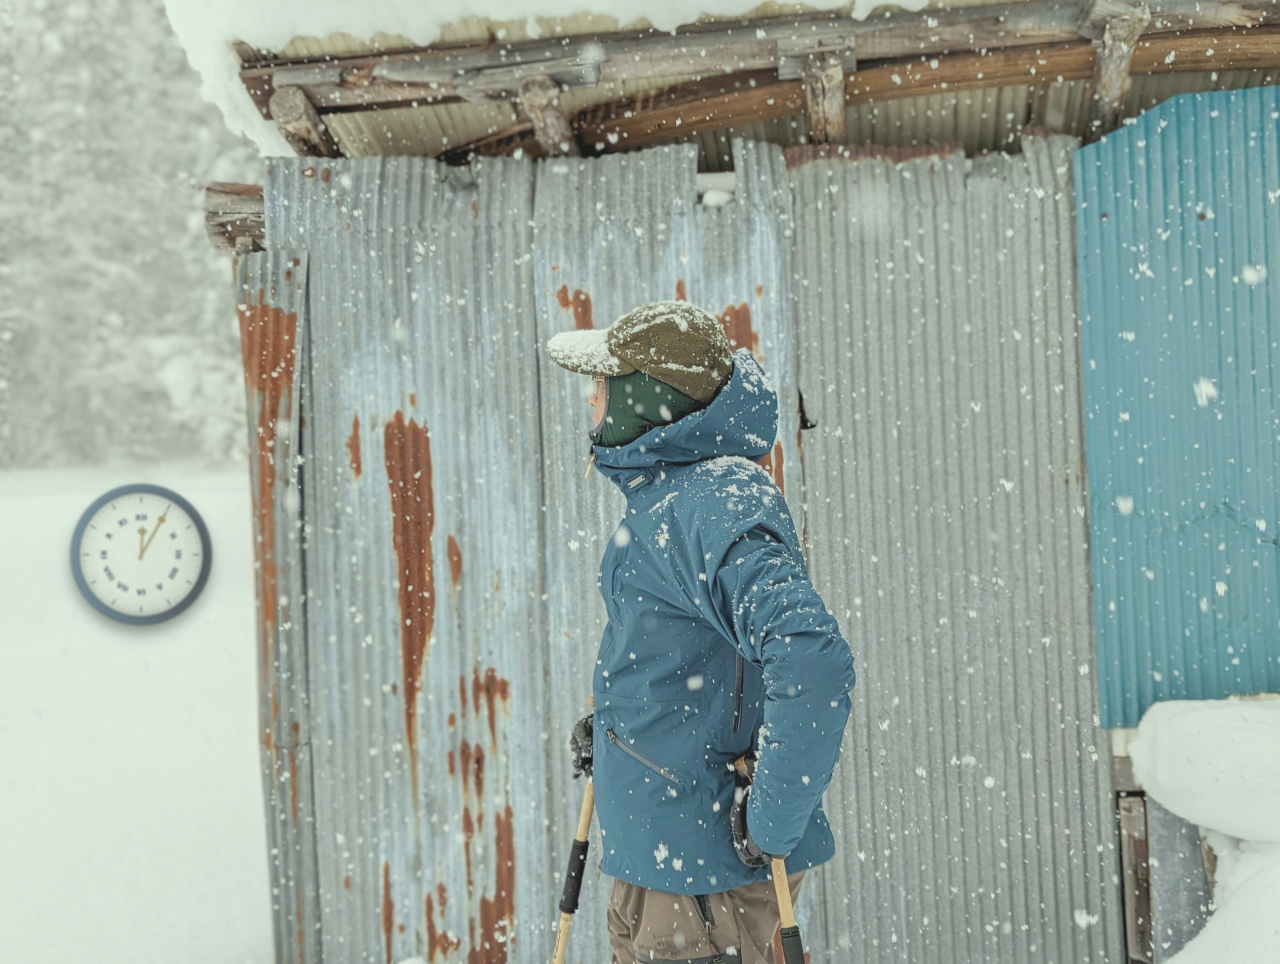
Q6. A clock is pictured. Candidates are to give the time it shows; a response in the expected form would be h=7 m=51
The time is h=12 m=5
